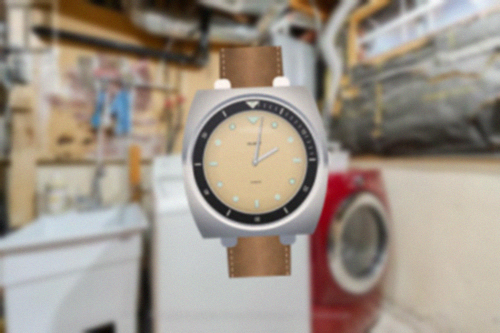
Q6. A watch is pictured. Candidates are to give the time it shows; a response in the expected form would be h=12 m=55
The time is h=2 m=2
